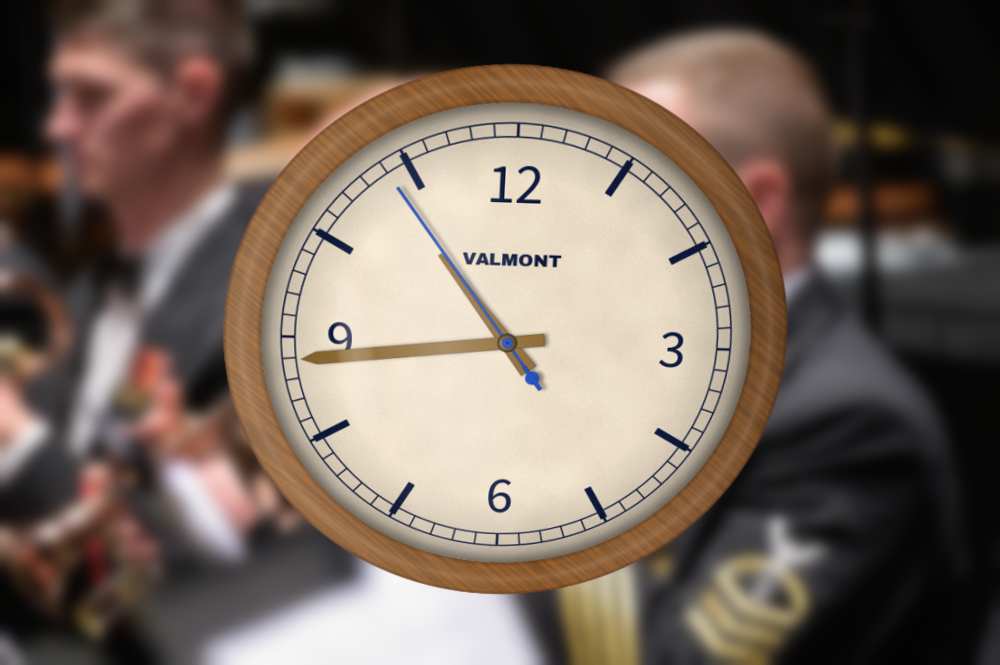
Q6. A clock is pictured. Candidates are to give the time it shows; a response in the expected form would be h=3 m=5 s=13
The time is h=10 m=43 s=54
